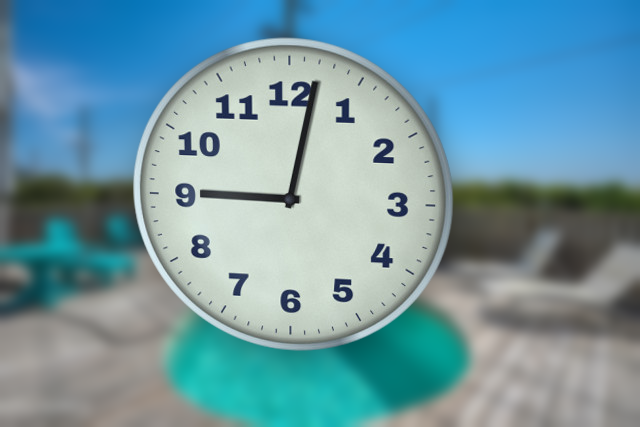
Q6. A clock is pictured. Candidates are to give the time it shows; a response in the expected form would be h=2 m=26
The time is h=9 m=2
